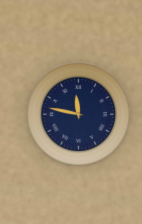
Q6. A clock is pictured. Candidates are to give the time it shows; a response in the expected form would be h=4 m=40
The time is h=11 m=47
